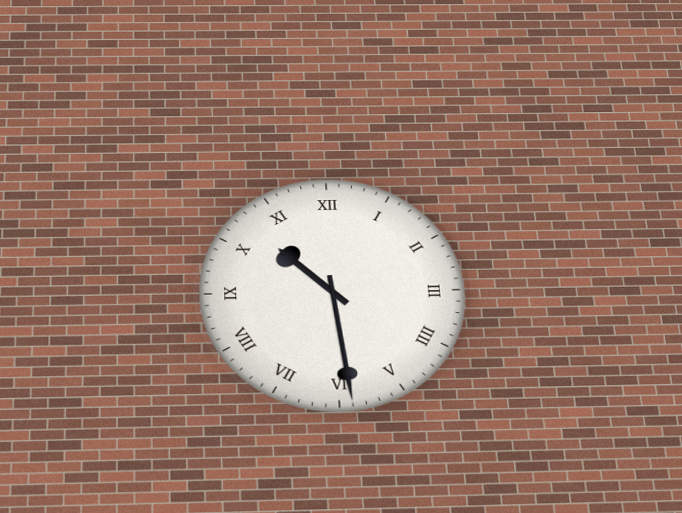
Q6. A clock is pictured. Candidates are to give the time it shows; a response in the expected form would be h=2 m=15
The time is h=10 m=29
